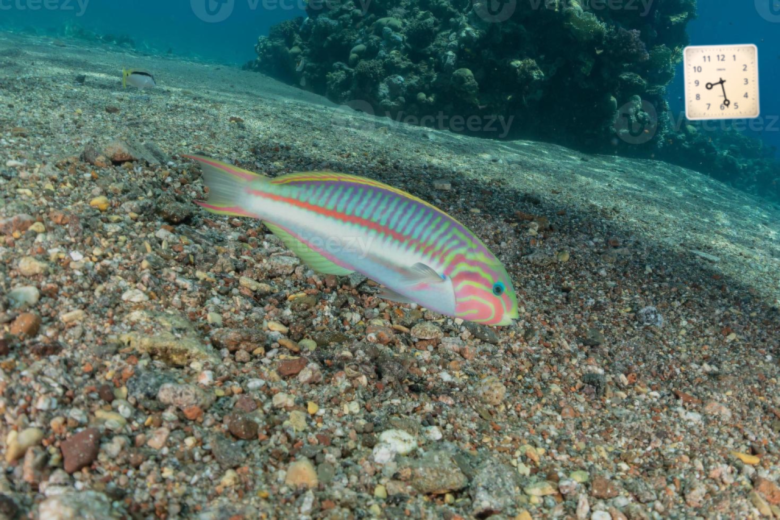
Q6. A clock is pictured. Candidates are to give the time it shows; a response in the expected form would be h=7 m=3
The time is h=8 m=28
